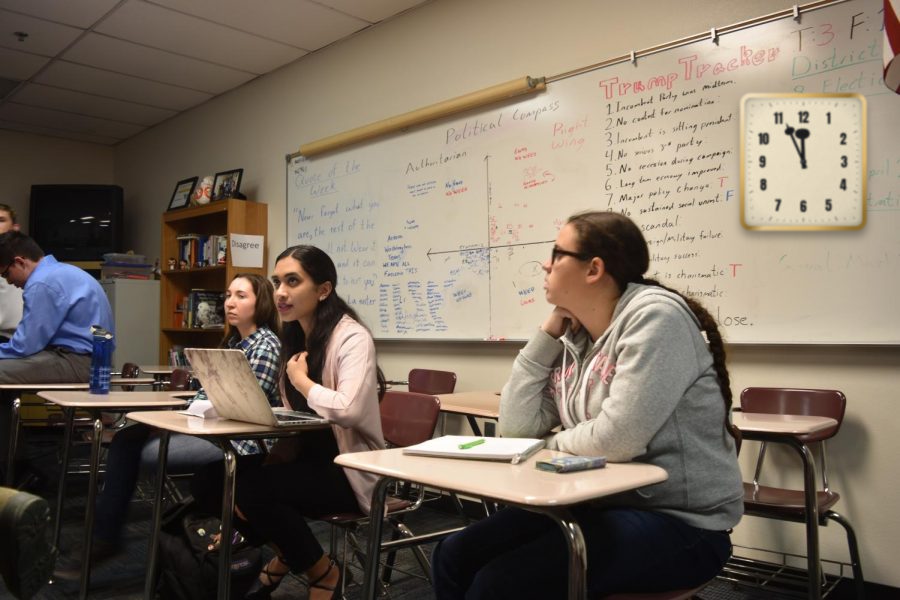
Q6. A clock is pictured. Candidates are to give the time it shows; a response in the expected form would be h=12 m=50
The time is h=11 m=56
